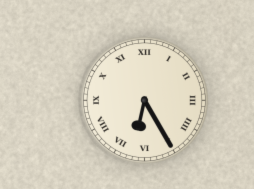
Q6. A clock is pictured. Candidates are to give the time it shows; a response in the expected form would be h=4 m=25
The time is h=6 m=25
